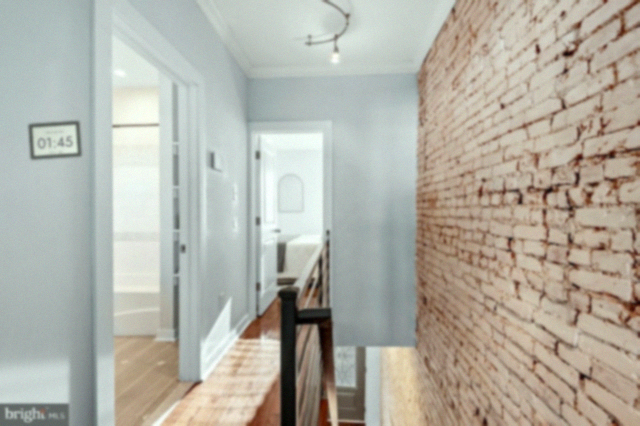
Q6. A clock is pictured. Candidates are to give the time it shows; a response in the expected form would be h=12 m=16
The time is h=1 m=45
